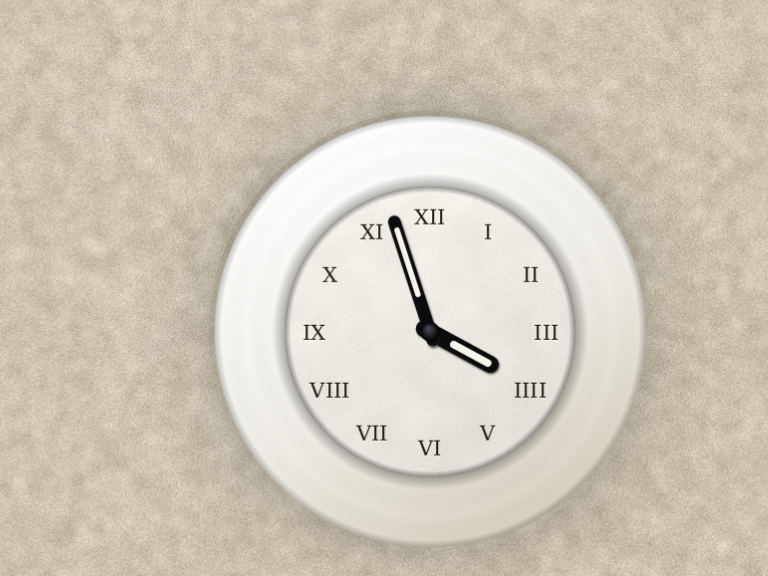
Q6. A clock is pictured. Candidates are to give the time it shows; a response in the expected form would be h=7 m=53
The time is h=3 m=57
